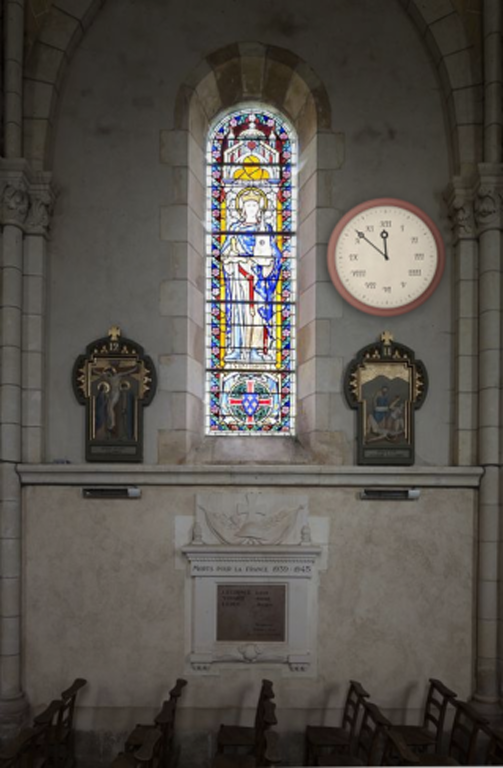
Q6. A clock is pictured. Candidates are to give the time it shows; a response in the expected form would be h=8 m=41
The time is h=11 m=52
